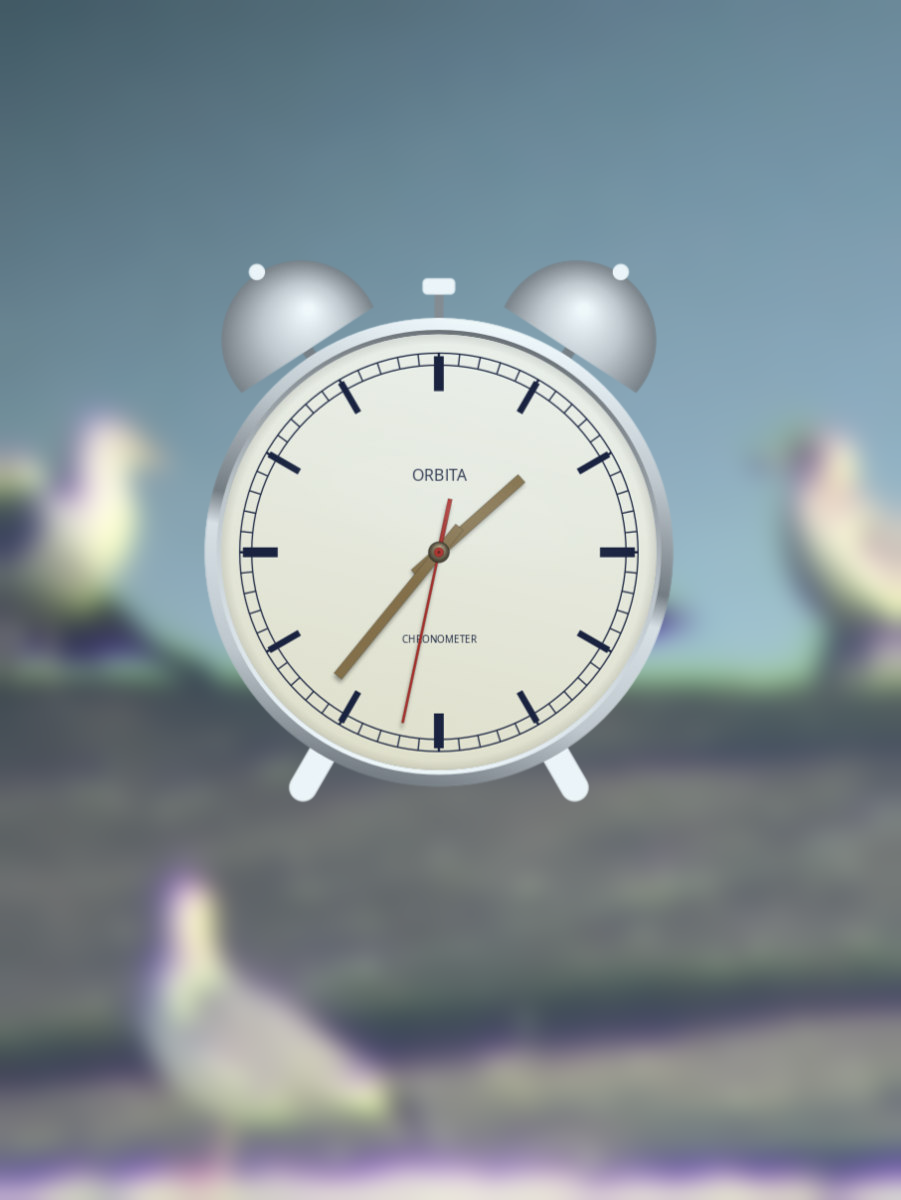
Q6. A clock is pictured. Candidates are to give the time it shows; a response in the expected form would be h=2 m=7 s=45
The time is h=1 m=36 s=32
